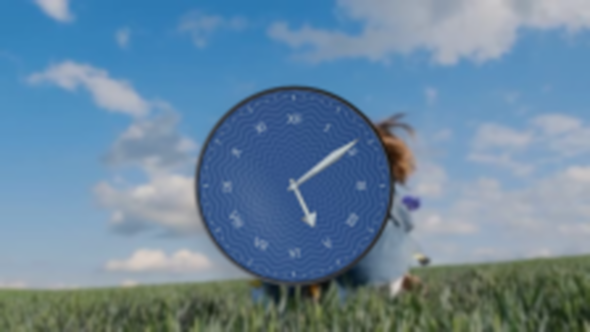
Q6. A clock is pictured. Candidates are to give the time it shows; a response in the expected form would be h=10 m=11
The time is h=5 m=9
